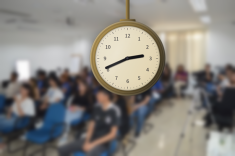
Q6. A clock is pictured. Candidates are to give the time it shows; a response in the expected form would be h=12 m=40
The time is h=2 m=41
